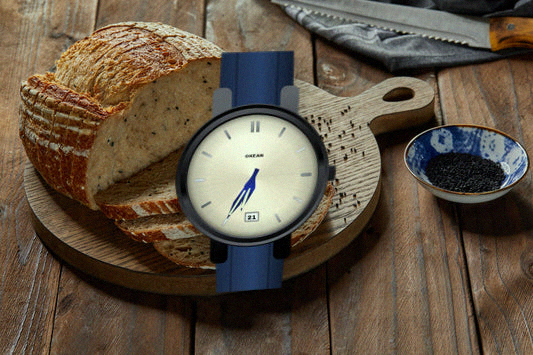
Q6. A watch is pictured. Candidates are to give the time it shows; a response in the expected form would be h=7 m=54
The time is h=6 m=35
